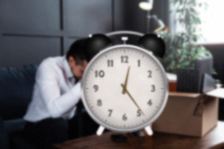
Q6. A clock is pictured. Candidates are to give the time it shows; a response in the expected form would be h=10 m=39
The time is h=12 m=24
